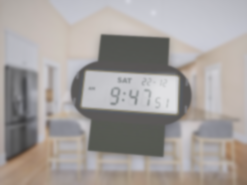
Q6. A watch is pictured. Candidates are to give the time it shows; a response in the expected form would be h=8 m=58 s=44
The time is h=9 m=47 s=51
